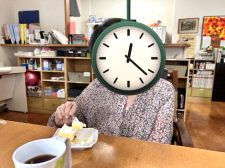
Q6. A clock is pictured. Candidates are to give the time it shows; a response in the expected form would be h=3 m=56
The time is h=12 m=22
